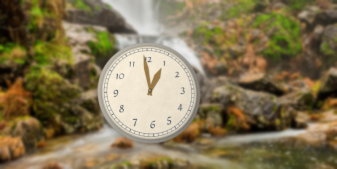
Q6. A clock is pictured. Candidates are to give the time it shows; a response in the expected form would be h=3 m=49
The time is h=12 m=59
